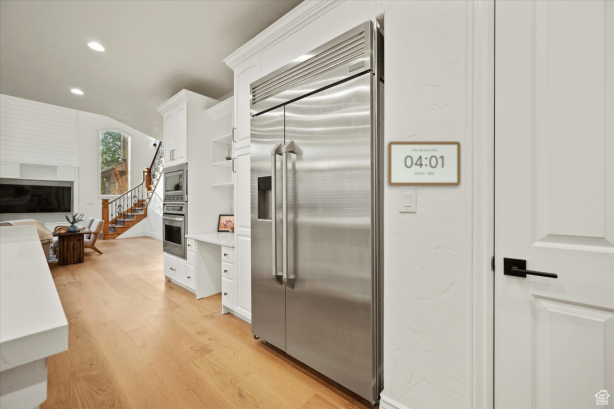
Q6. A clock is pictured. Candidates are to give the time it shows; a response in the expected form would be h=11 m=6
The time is h=4 m=1
